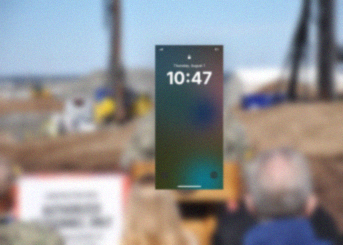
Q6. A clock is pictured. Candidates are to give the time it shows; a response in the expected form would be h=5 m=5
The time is h=10 m=47
